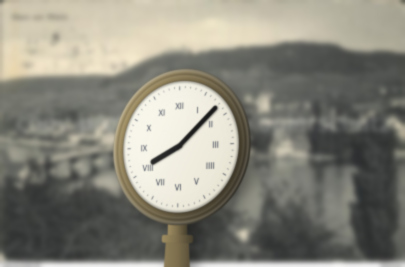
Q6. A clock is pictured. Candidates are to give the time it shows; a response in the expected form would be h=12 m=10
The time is h=8 m=8
